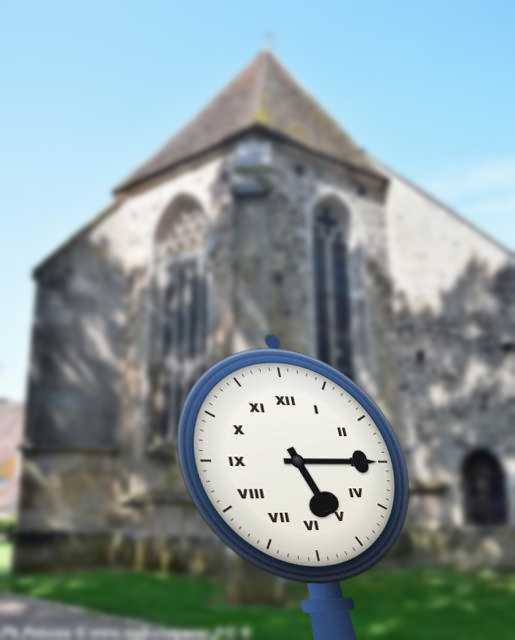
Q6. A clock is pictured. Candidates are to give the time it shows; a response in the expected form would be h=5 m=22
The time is h=5 m=15
